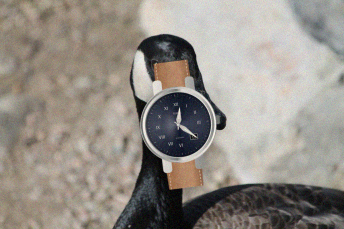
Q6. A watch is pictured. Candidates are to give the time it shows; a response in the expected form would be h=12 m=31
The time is h=12 m=22
